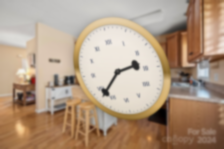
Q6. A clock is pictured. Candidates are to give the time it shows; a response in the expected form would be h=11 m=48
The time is h=2 m=38
